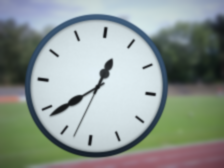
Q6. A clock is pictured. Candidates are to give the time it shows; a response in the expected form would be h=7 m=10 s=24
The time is h=12 m=38 s=33
